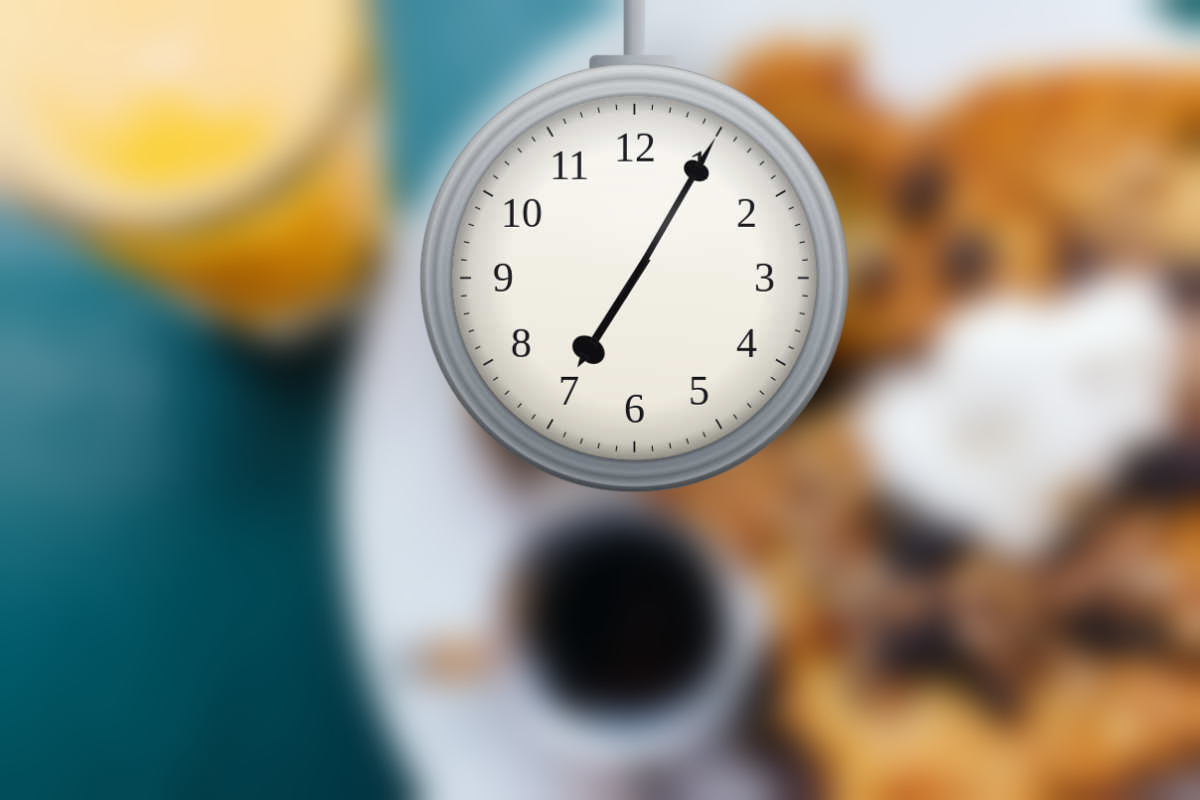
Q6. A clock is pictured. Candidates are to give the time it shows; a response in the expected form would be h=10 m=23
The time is h=7 m=5
